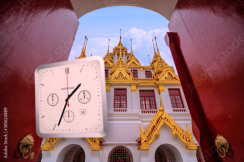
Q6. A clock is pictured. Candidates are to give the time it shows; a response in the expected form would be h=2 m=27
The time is h=1 m=34
